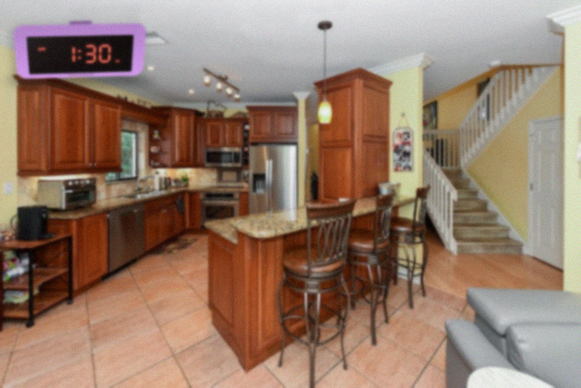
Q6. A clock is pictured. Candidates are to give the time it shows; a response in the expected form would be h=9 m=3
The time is h=1 m=30
